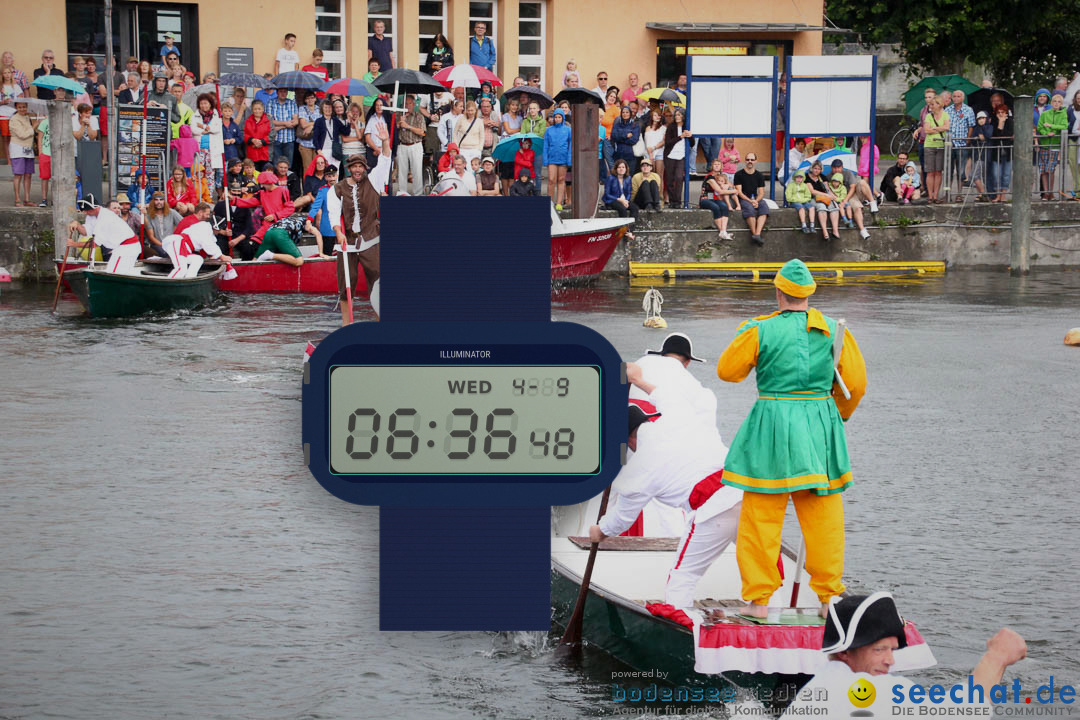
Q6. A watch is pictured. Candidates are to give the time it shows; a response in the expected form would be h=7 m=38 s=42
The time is h=6 m=36 s=48
